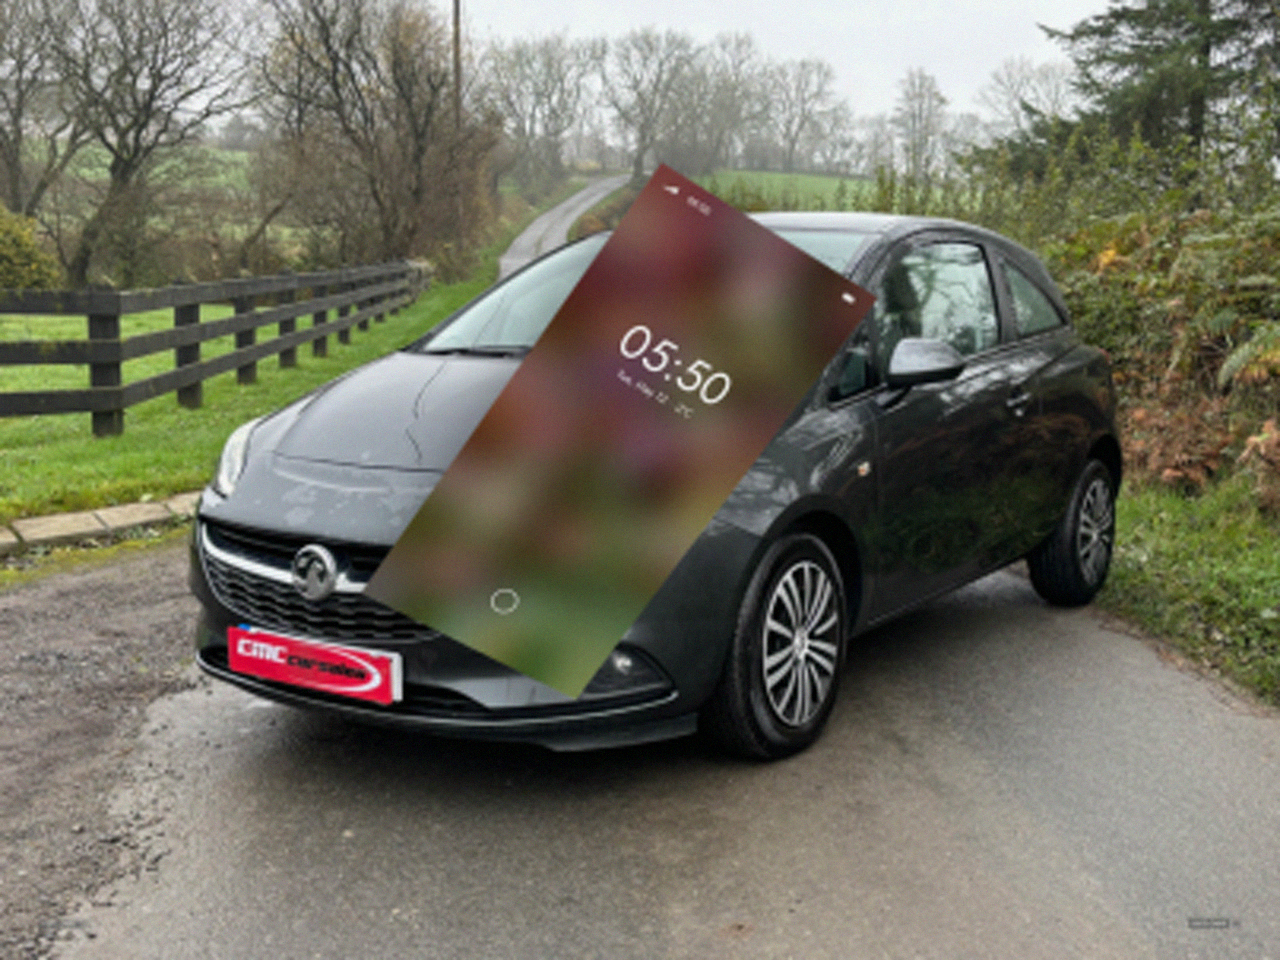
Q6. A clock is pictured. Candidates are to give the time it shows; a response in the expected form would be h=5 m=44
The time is h=5 m=50
